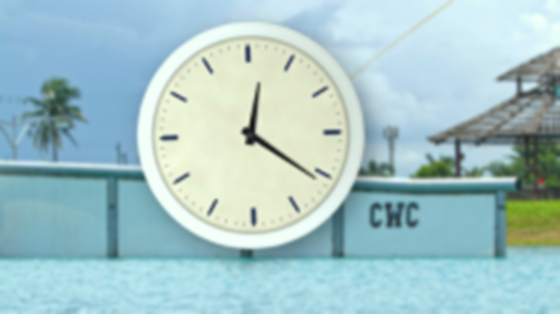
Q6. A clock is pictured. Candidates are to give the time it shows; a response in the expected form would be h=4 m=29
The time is h=12 m=21
